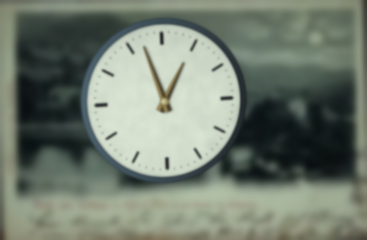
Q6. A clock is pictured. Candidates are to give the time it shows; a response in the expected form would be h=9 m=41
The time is h=12 m=57
